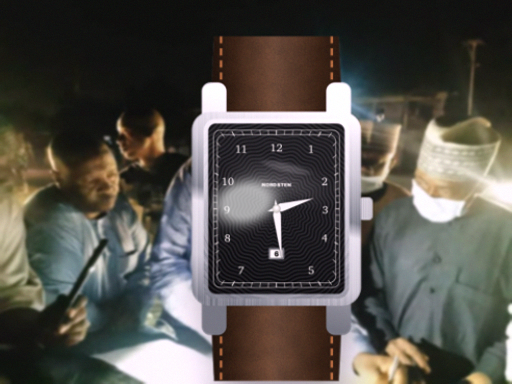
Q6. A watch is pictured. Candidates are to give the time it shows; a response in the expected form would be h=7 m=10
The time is h=2 m=29
